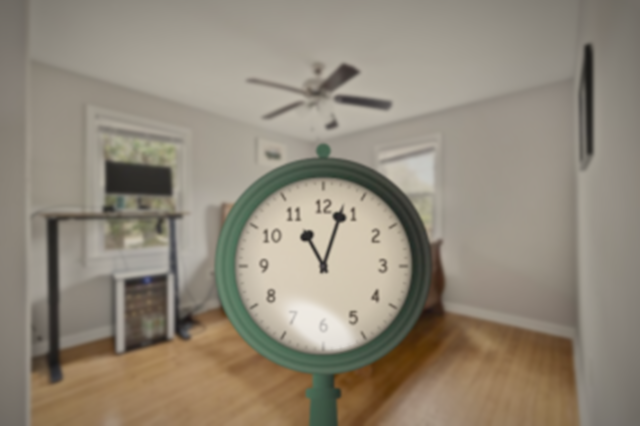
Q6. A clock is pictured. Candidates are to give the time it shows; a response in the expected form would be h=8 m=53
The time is h=11 m=3
